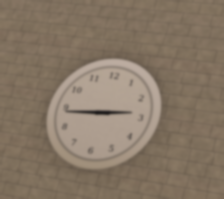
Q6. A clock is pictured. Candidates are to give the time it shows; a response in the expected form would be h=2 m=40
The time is h=2 m=44
